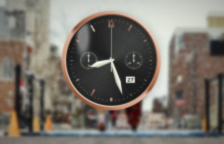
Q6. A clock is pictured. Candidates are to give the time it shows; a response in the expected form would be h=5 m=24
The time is h=8 m=27
